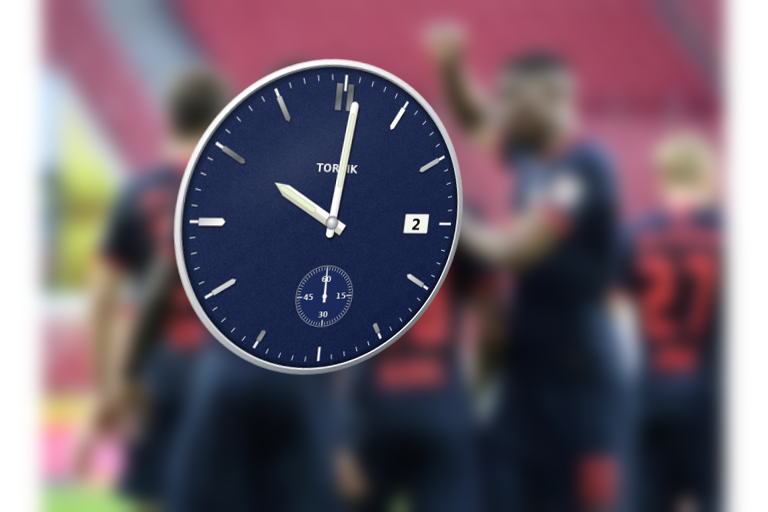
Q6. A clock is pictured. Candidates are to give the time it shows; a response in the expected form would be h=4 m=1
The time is h=10 m=1
